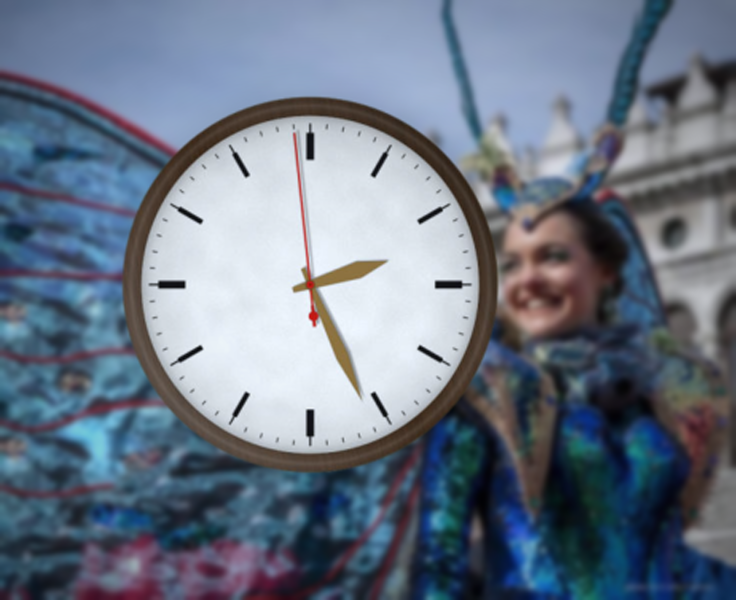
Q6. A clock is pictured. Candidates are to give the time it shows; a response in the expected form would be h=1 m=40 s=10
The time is h=2 m=25 s=59
